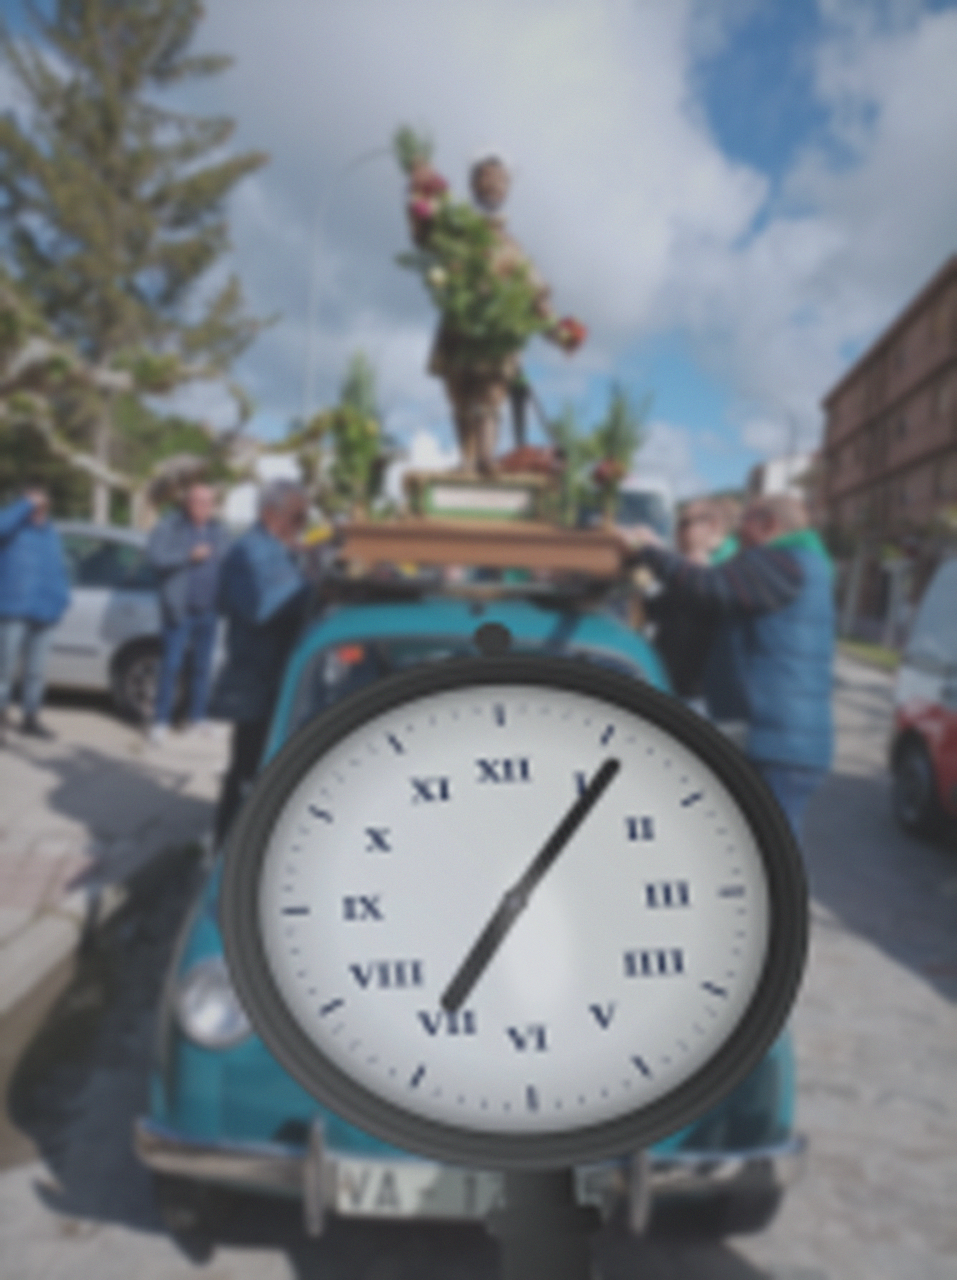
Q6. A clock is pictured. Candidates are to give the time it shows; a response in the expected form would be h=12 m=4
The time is h=7 m=6
